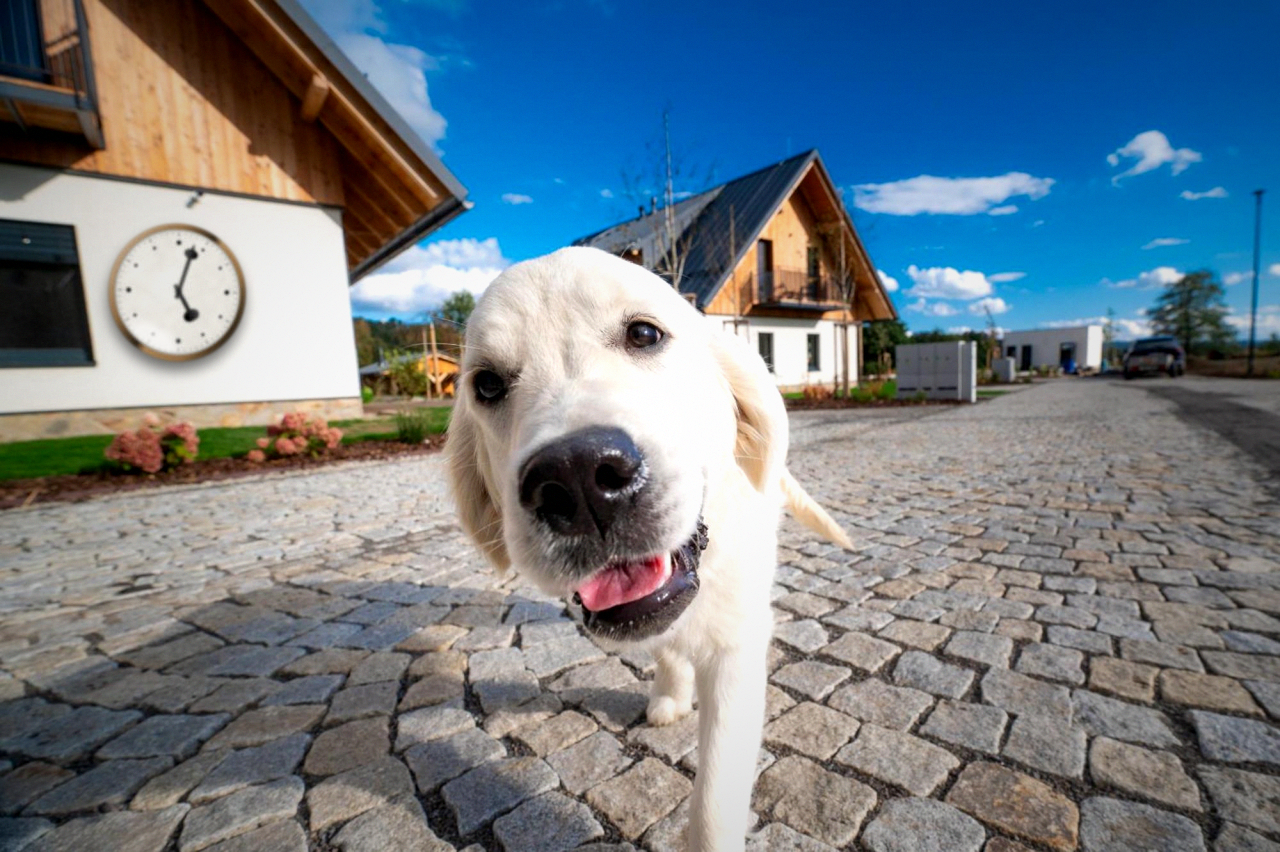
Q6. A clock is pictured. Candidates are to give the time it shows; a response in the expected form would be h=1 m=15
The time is h=5 m=3
